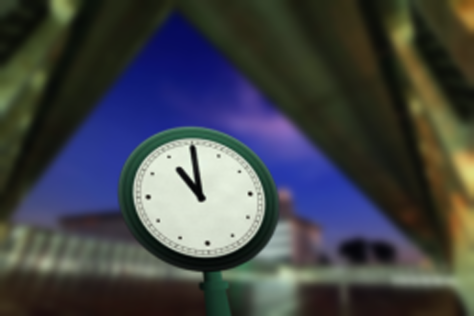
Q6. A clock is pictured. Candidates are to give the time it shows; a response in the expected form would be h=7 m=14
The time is h=11 m=0
